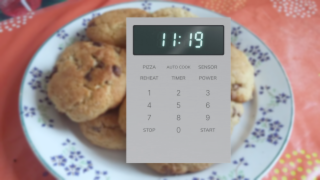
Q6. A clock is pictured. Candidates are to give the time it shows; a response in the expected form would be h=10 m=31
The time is h=11 m=19
